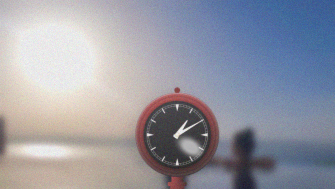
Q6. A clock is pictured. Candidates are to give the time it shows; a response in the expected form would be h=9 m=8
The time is h=1 m=10
